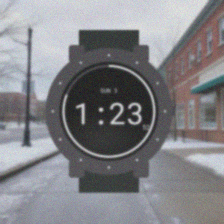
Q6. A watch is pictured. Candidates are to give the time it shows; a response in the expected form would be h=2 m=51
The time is h=1 m=23
